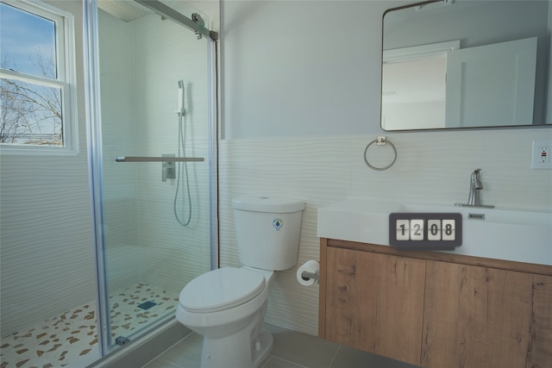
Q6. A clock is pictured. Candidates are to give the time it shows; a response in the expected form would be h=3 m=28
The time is h=12 m=8
